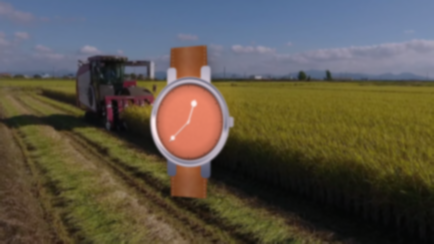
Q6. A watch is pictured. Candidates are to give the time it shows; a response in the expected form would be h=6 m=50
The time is h=12 m=38
